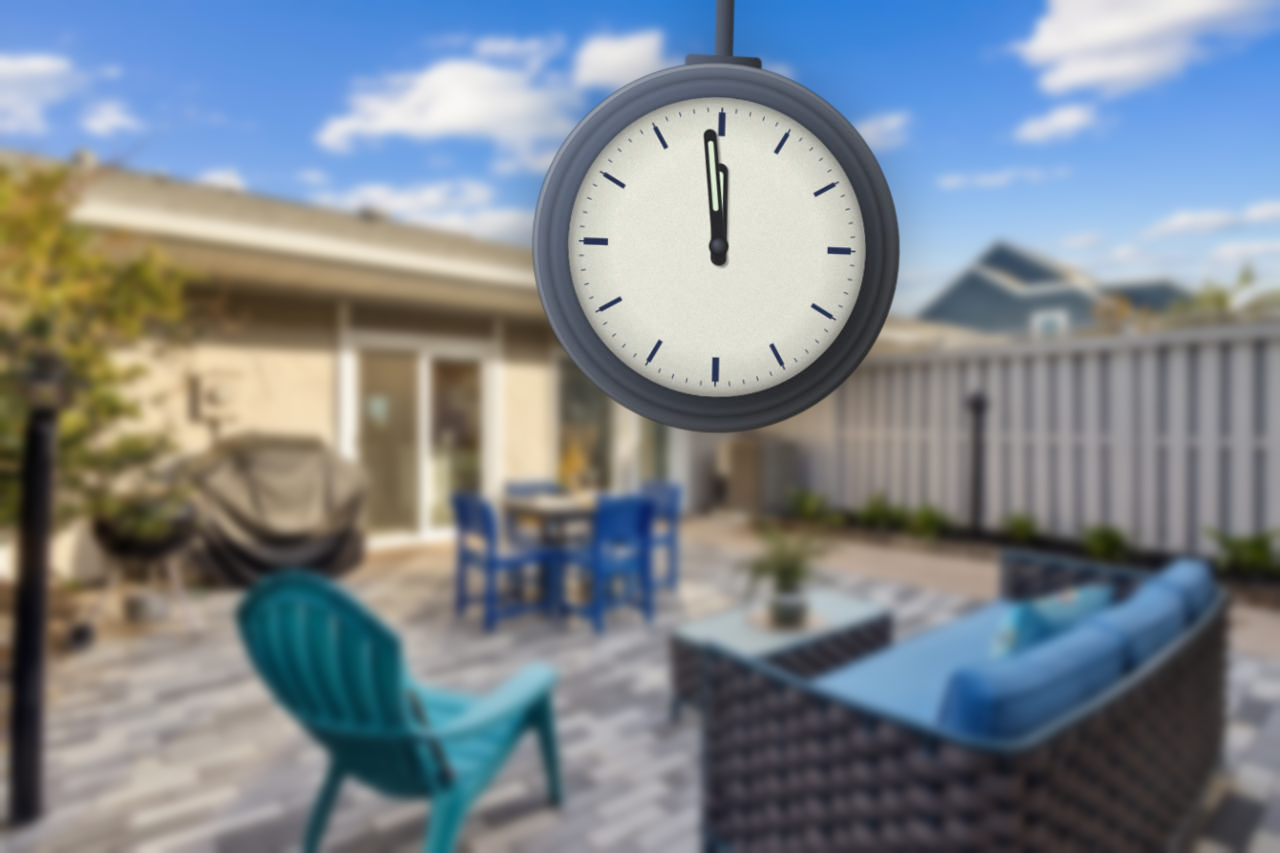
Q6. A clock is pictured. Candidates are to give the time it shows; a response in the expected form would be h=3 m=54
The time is h=11 m=59
